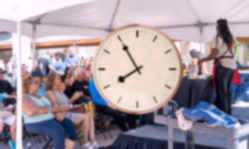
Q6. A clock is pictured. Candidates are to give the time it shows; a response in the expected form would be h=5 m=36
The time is h=7 m=55
